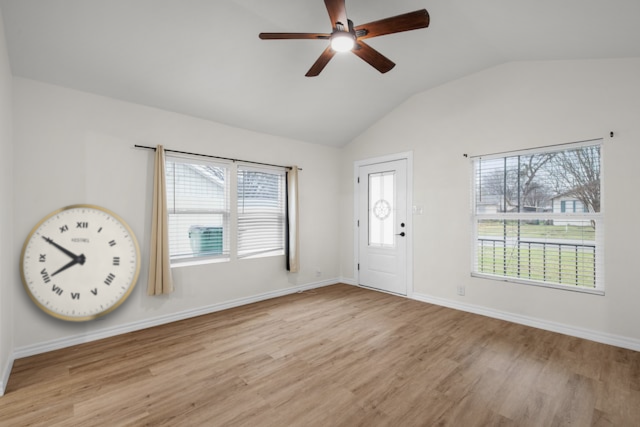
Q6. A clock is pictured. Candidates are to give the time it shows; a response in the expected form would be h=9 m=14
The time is h=7 m=50
